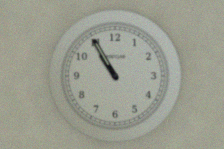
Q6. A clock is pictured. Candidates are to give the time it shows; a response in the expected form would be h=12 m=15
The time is h=10 m=55
